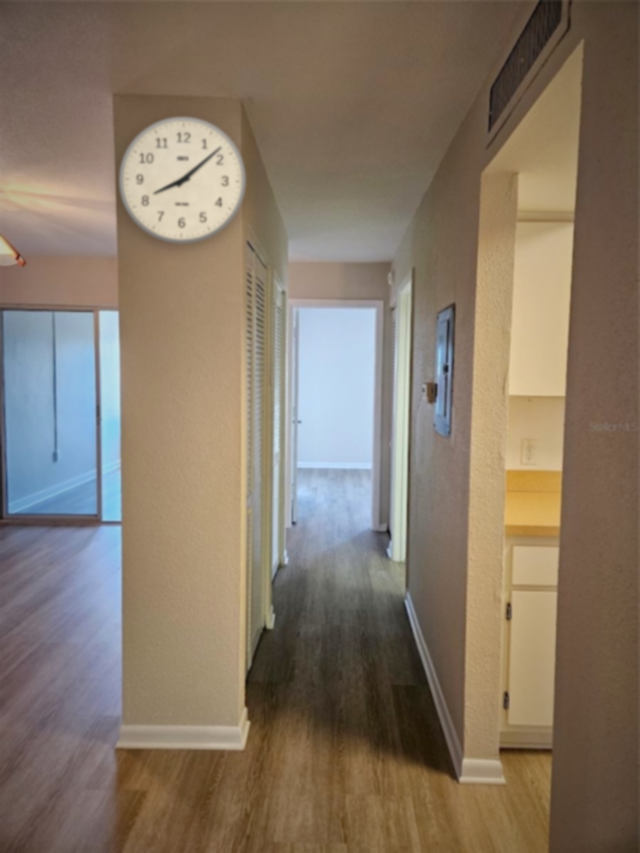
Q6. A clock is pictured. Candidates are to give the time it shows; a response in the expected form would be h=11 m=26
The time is h=8 m=8
